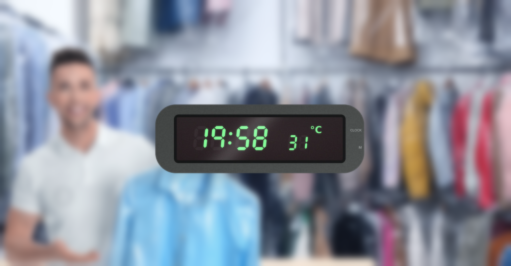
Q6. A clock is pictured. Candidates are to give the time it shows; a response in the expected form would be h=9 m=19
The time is h=19 m=58
